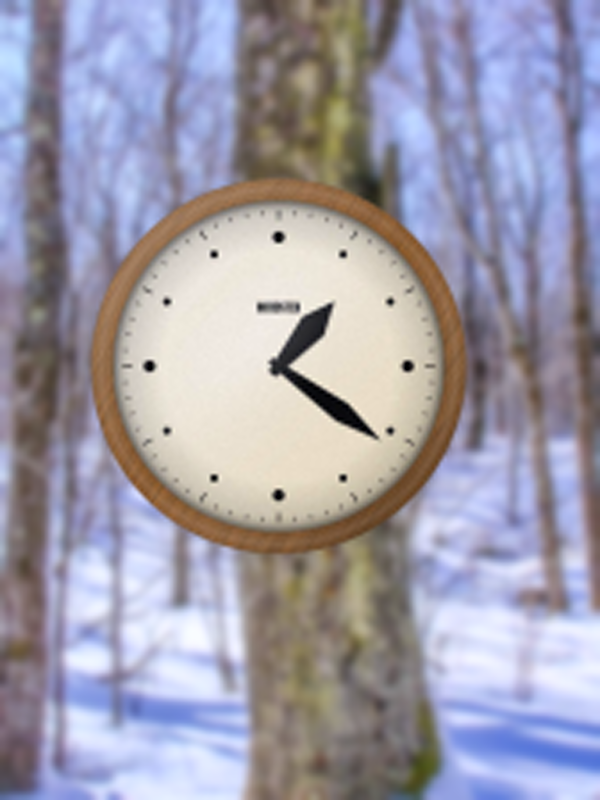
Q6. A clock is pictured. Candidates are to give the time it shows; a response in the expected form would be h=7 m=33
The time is h=1 m=21
